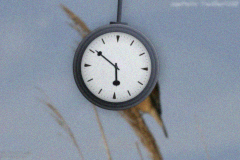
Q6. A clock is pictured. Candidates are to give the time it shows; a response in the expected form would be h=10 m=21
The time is h=5 m=51
